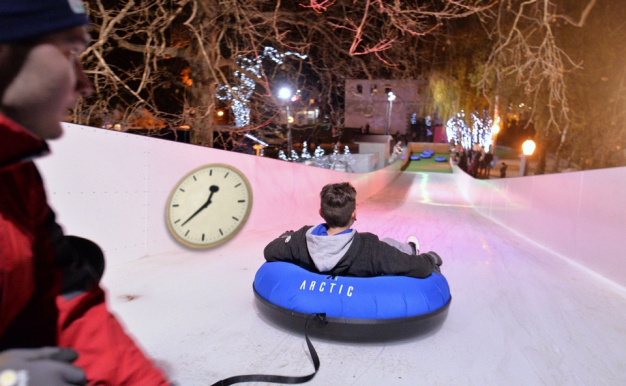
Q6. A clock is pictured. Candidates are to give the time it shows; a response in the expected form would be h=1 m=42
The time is h=12 m=38
